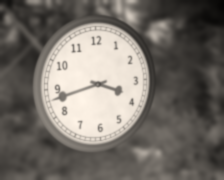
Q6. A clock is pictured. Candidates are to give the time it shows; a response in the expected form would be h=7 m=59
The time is h=3 m=43
